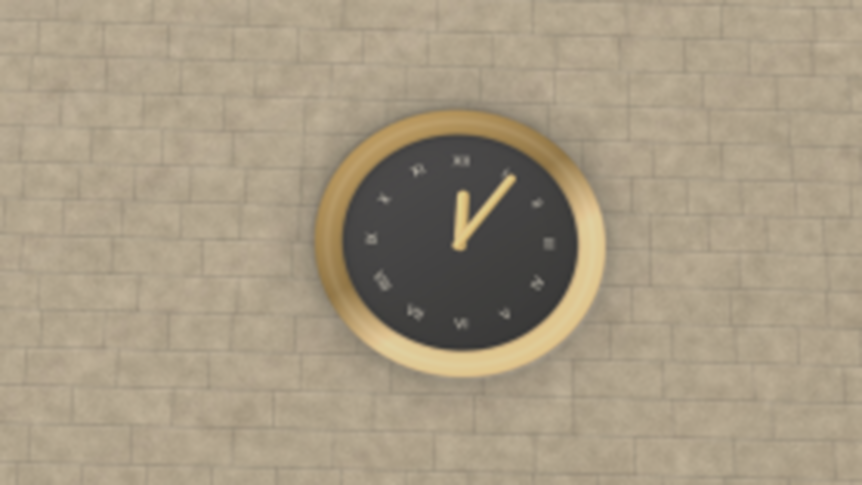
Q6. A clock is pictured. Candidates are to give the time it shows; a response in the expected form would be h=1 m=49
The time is h=12 m=6
